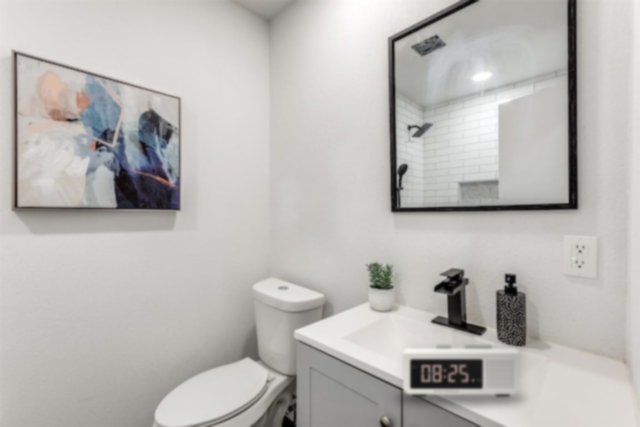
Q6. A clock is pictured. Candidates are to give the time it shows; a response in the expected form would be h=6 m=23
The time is h=8 m=25
